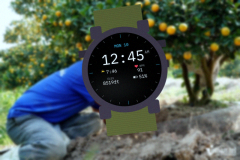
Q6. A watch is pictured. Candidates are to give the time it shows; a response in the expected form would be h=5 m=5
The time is h=12 m=45
